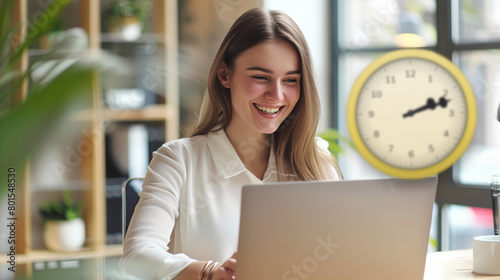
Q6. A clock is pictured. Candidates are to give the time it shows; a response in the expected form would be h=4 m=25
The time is h=2 m=12
